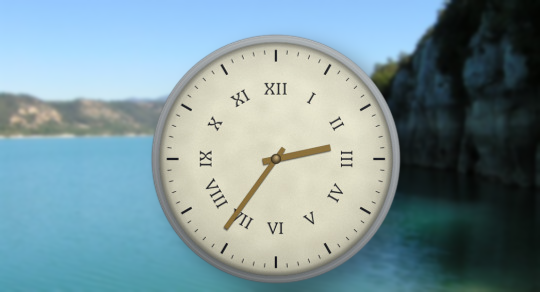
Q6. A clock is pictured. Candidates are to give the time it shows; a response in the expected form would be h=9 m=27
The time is h=2 m=36
